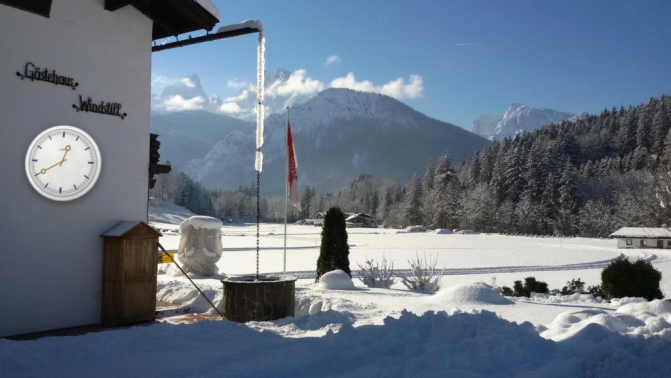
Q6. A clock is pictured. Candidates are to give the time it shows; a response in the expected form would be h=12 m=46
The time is h=12 m=40
